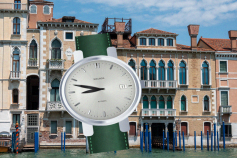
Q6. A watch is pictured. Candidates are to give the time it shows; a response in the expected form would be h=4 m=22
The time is h=8 m=48
